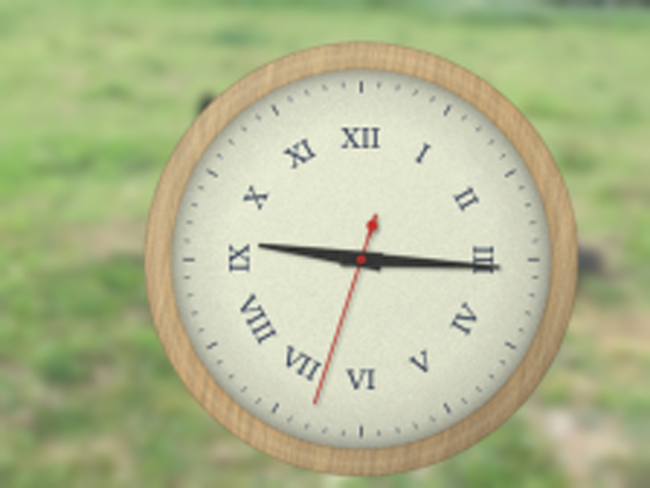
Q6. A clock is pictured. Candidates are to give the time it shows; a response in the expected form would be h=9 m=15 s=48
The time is h=9 m=15 s=33
